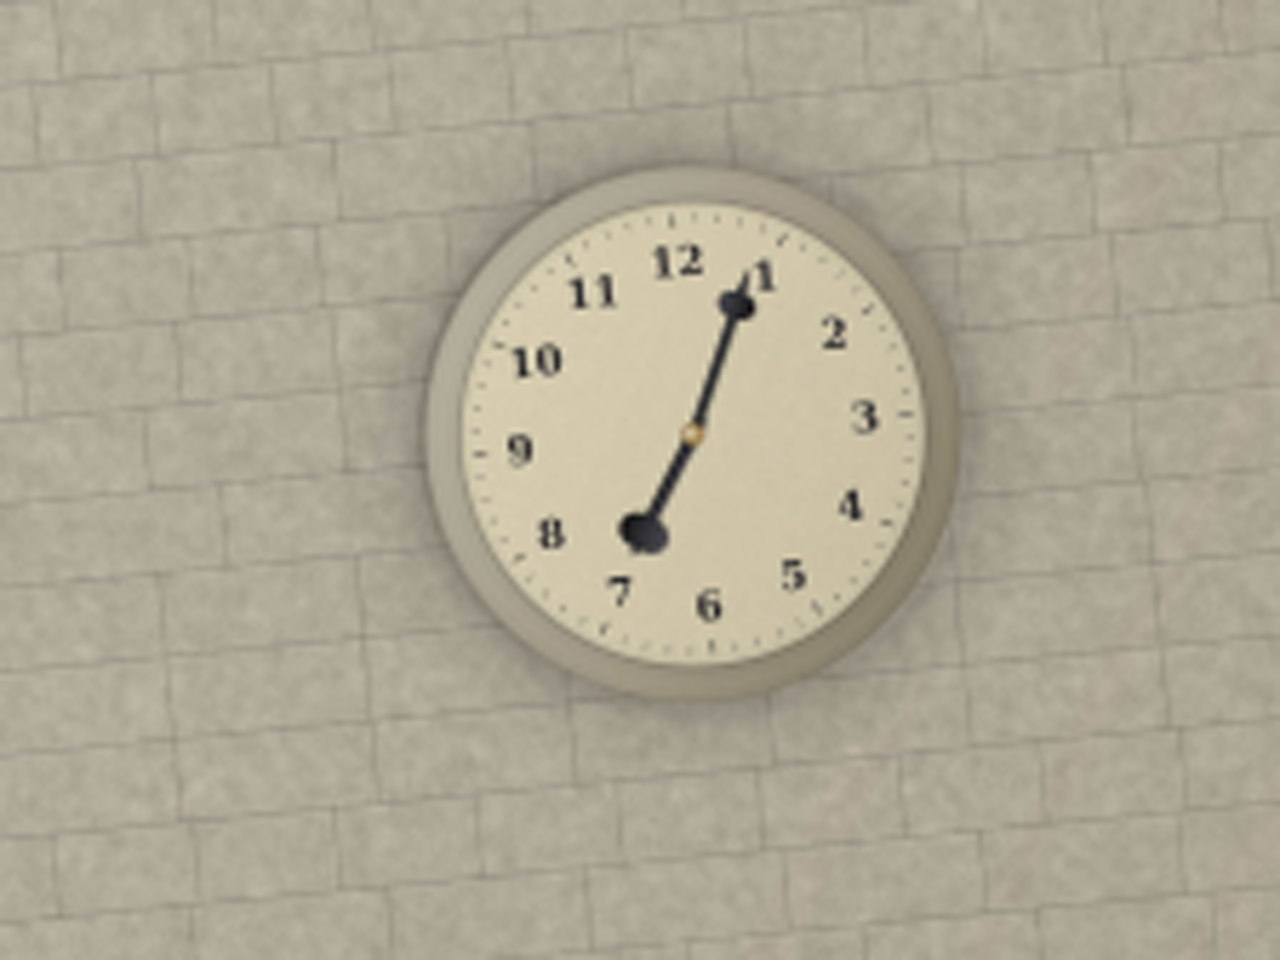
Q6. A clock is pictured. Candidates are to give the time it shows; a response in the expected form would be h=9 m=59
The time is h=7 m=4
